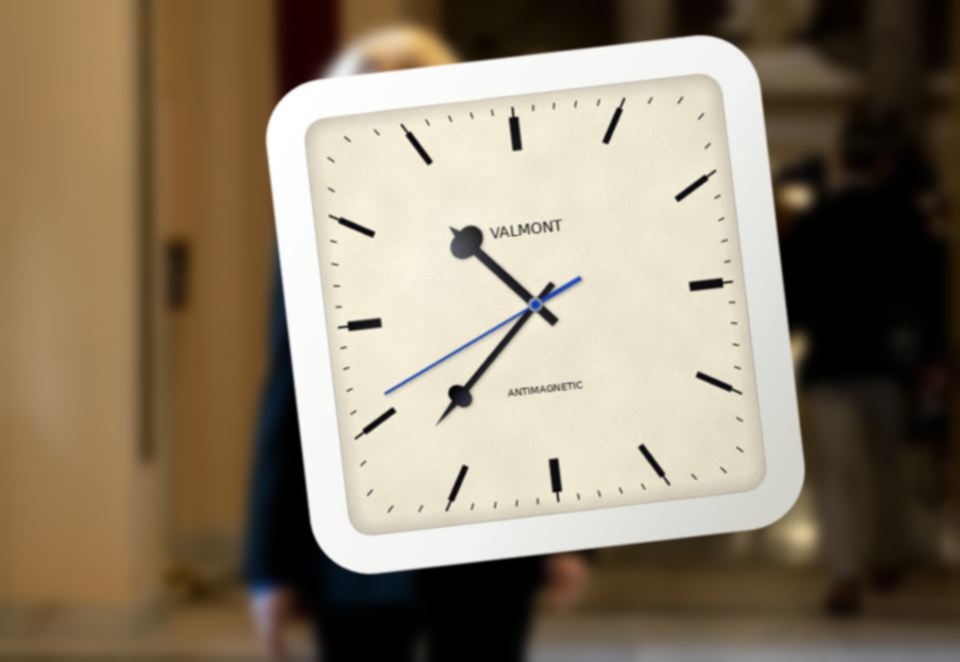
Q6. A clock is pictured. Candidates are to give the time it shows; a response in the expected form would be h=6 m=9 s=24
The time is h=10 m=37 s=41
